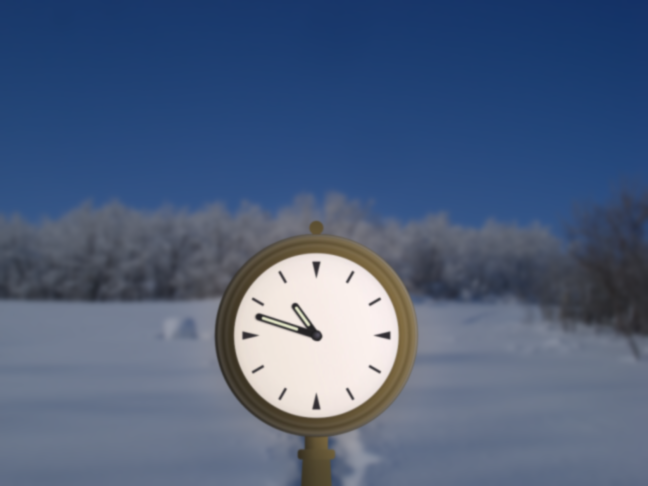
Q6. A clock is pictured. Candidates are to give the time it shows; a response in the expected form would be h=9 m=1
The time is h=10 m=48
